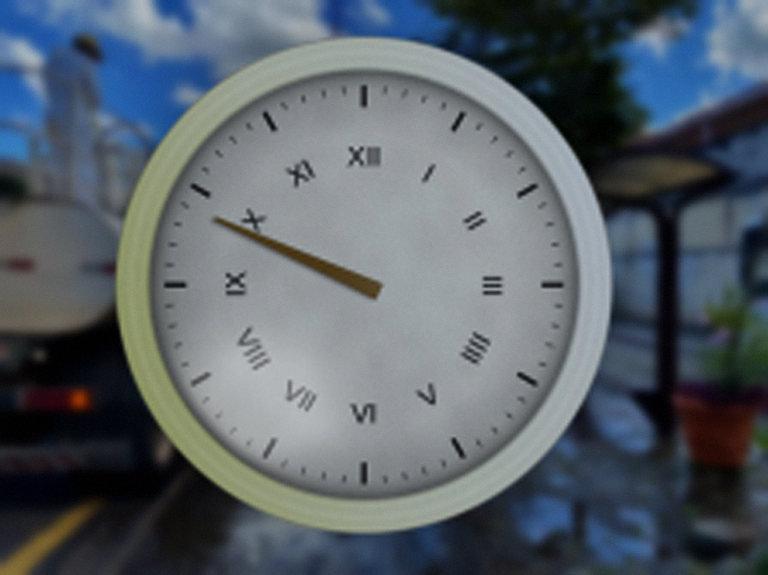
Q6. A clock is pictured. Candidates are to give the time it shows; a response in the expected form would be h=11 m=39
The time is h=9 m=49
